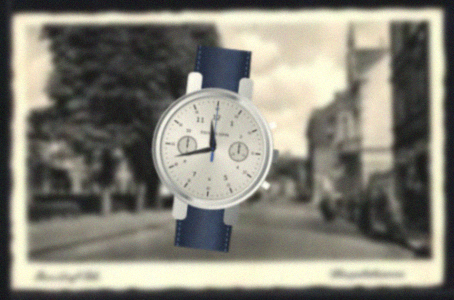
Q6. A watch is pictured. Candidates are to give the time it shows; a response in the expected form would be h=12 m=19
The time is h=11 m=42
